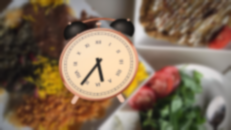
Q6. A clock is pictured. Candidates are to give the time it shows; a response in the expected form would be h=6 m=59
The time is h=5 m=36
